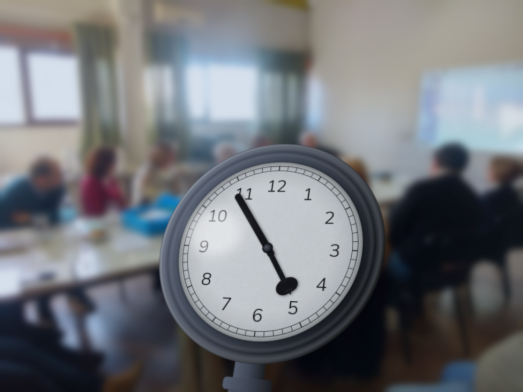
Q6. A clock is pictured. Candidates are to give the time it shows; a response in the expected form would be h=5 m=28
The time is h=4 m=54
